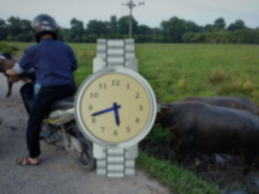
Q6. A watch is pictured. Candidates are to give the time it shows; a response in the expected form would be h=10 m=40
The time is h=5 m=42
